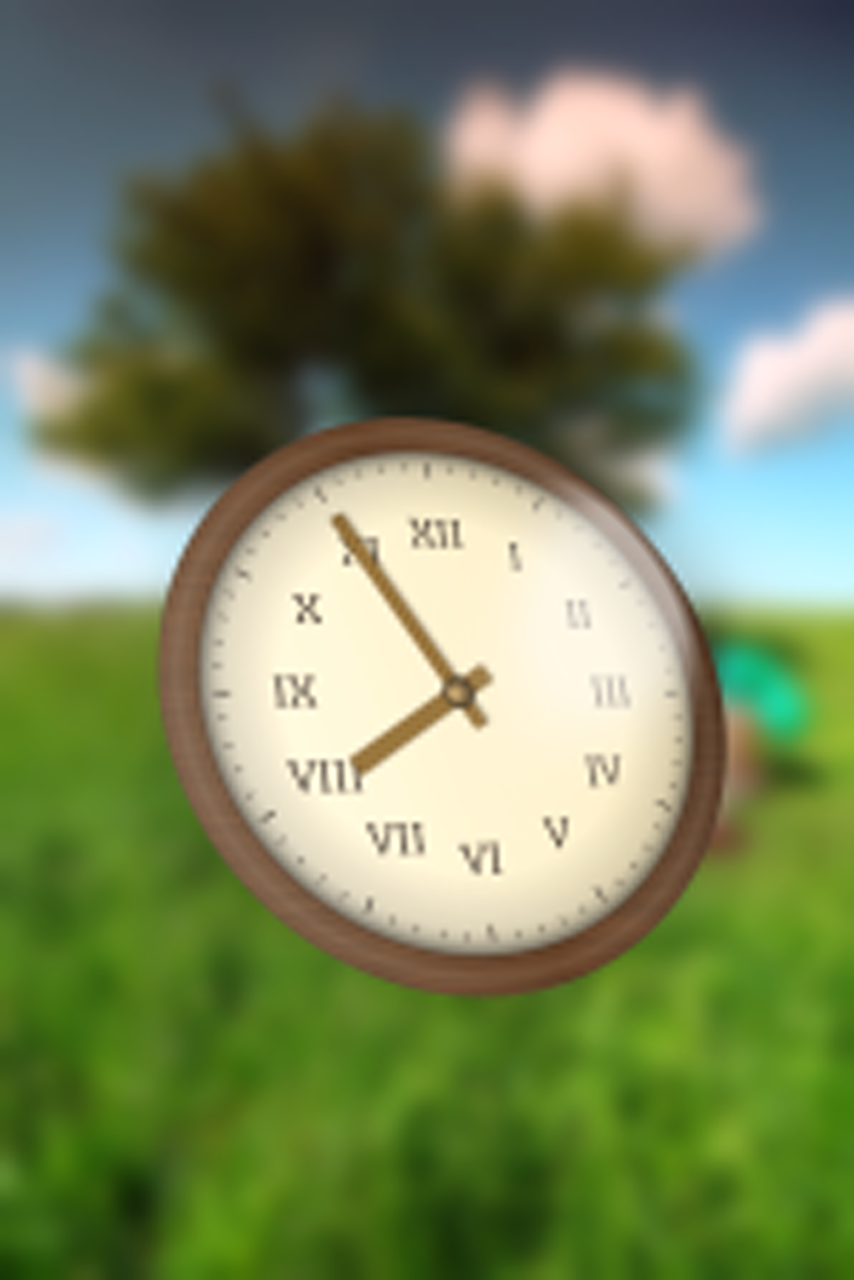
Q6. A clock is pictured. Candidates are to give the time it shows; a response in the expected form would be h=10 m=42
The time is h=7 m=55
